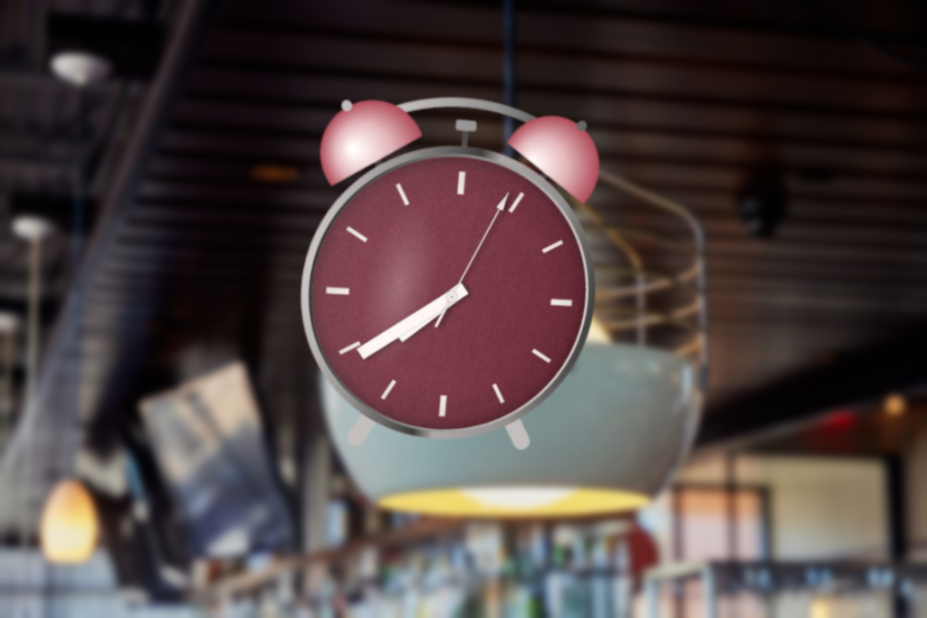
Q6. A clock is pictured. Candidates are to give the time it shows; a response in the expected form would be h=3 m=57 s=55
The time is h=7 m=39 s=4
